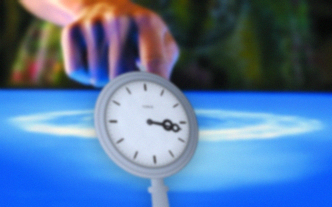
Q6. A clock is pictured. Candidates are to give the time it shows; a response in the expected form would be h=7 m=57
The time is h=3 m=17
